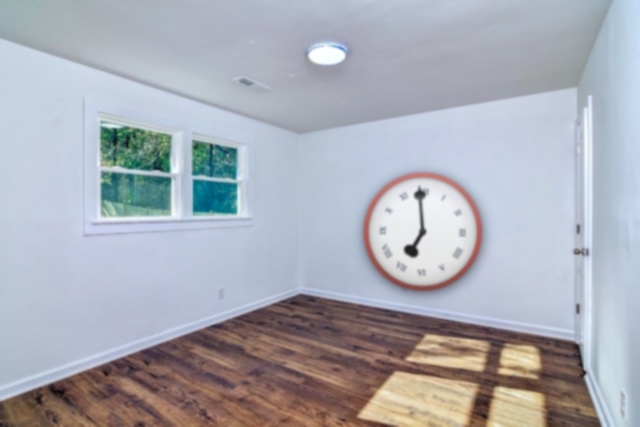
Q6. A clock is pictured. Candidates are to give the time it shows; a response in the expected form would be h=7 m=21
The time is h=6 m=59
